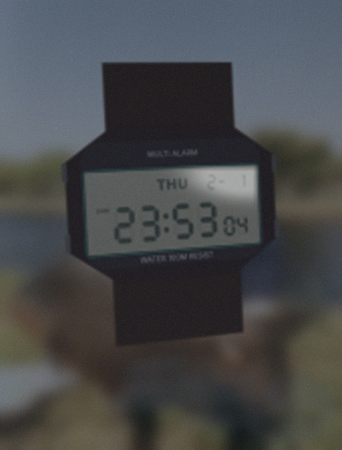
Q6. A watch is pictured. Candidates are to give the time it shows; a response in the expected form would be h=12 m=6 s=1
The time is h=23 m=53 s=4
